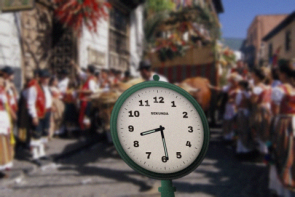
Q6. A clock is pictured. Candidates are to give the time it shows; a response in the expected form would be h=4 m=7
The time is h=8 m=29
